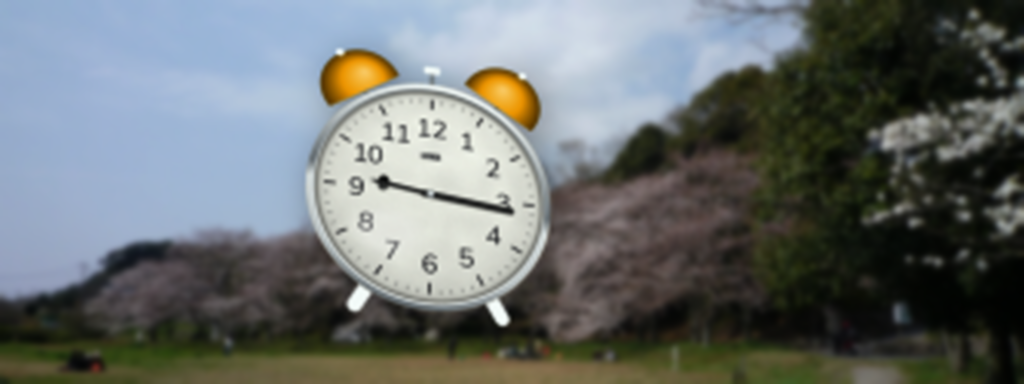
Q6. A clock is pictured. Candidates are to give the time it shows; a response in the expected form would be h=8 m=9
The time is h=9 m=16
